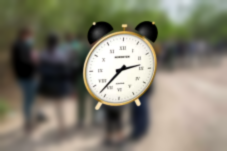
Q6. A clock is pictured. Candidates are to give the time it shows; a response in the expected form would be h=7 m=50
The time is h=2 m=37
